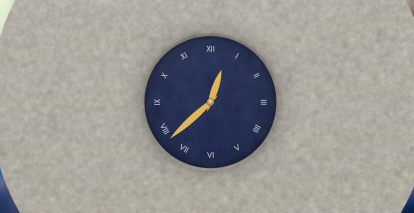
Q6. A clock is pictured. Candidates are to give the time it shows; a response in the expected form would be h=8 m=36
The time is h=12 m=38
